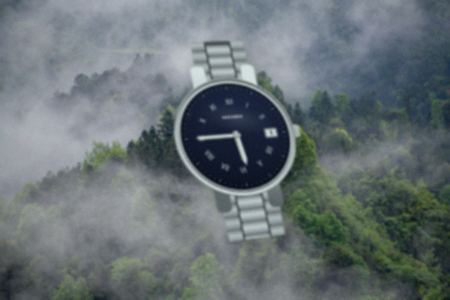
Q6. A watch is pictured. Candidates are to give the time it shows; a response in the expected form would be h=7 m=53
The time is h=5 m=45
